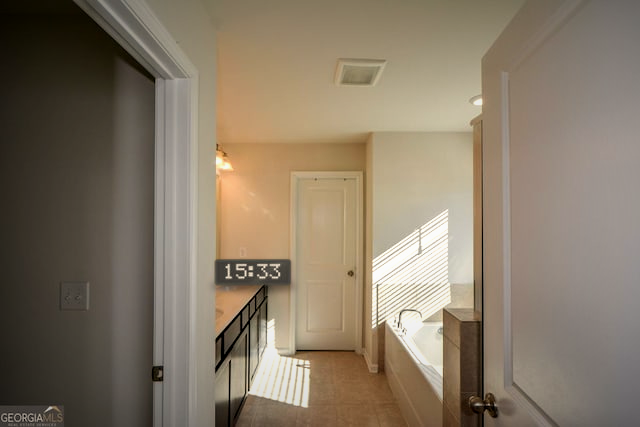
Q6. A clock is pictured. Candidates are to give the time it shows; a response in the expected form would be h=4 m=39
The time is h=15 m=33
